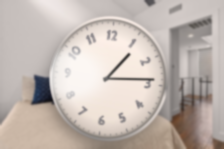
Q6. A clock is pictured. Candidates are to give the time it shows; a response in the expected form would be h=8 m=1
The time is h=1 m=14
